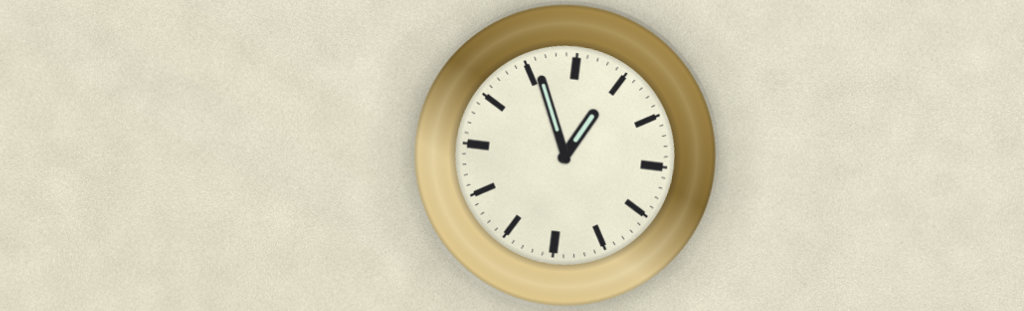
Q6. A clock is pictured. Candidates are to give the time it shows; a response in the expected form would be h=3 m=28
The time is h=12 m=56
